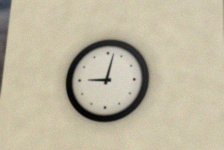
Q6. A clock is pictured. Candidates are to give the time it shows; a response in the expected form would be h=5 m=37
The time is h=9 m=2
